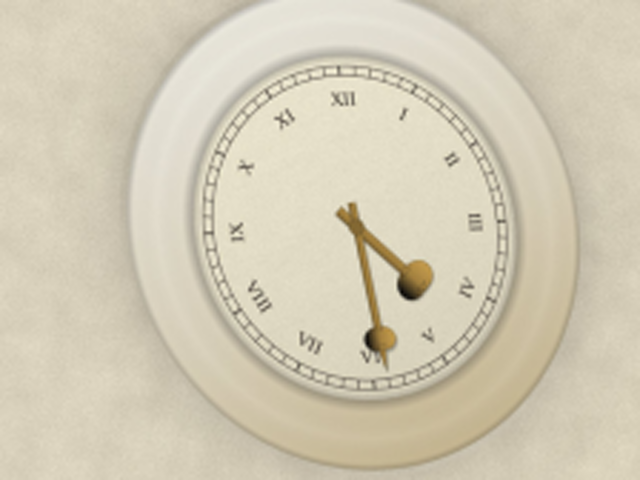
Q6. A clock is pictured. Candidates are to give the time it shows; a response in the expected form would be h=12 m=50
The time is h=4 m=29
